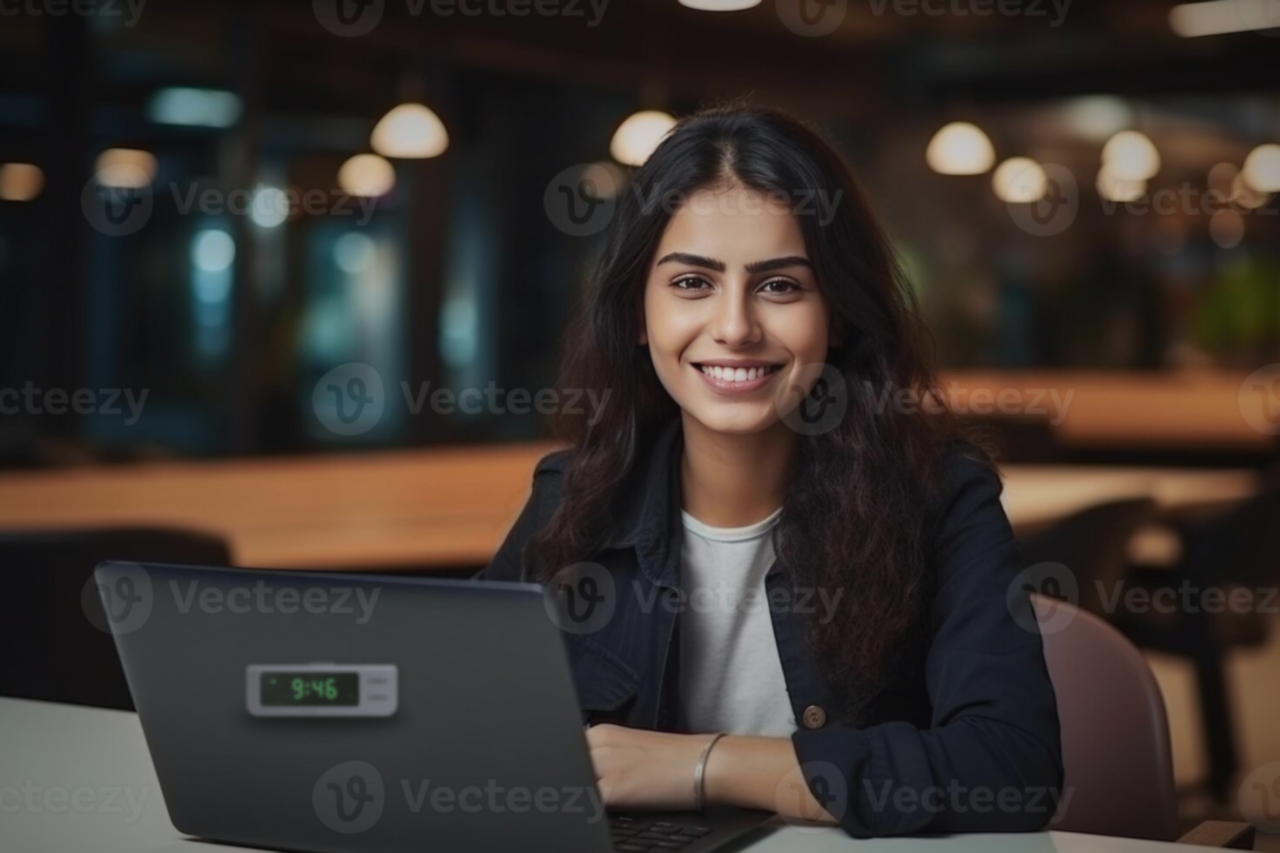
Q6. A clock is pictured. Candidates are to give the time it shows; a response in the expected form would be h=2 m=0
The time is h=9 m=46
